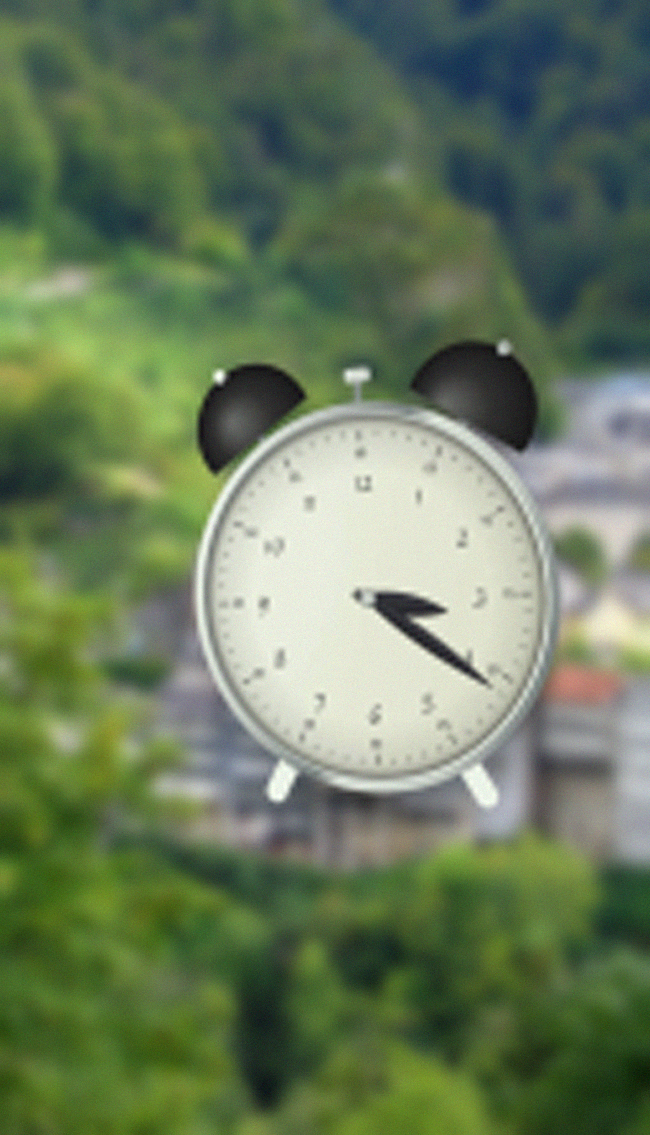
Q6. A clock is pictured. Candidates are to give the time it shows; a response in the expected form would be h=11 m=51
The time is h=3 m=21
